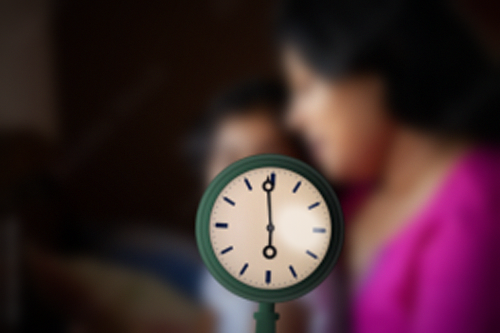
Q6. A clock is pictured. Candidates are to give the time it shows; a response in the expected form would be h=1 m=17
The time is h=5 m=59
